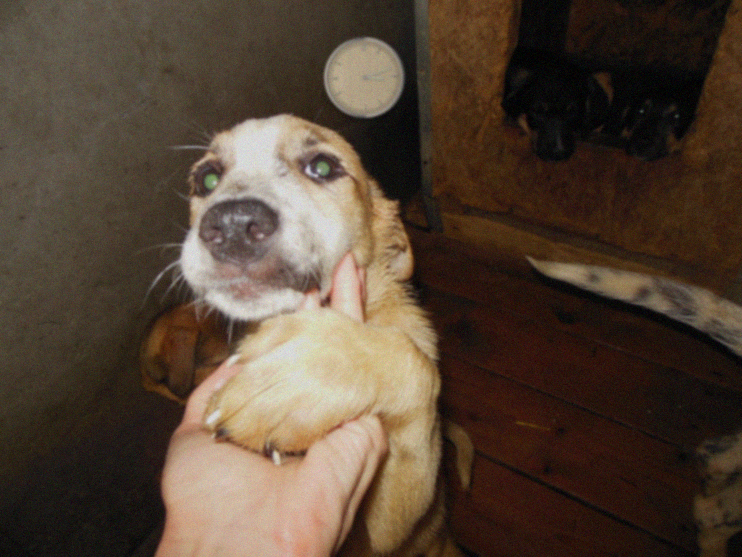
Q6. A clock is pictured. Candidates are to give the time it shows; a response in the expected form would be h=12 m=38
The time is h=3 m=12
